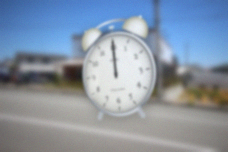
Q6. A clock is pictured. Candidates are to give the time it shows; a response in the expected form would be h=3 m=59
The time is h=12 m=0
